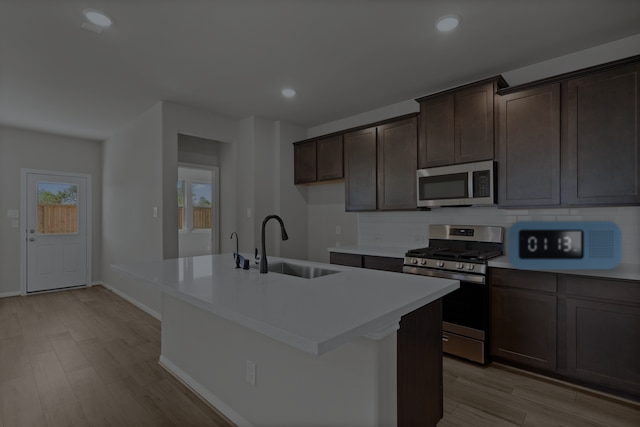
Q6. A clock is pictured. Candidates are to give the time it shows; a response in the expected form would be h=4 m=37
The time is h=1 m=13
